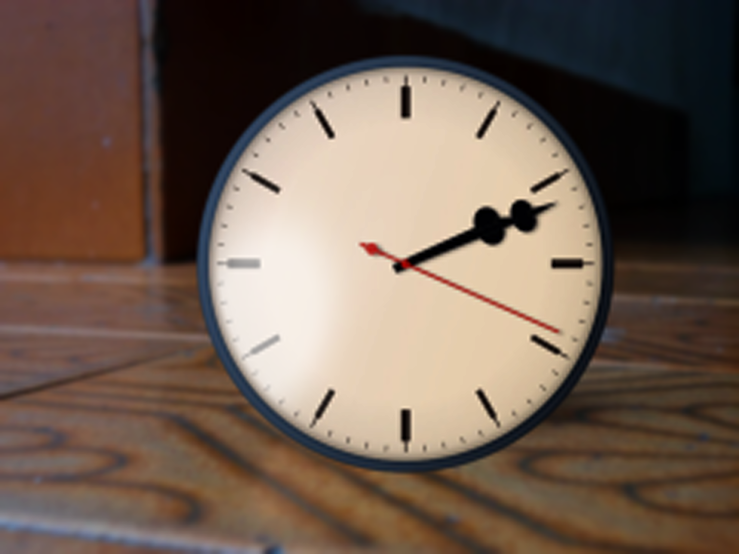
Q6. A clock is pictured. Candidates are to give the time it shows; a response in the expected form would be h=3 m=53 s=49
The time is h=2 m=11 s=19
